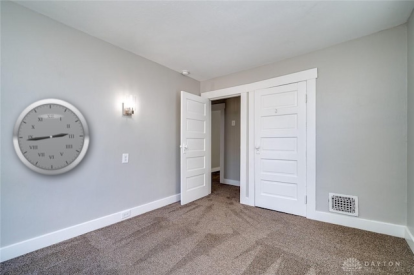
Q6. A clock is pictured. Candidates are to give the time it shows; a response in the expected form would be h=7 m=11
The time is h=2 m=44
